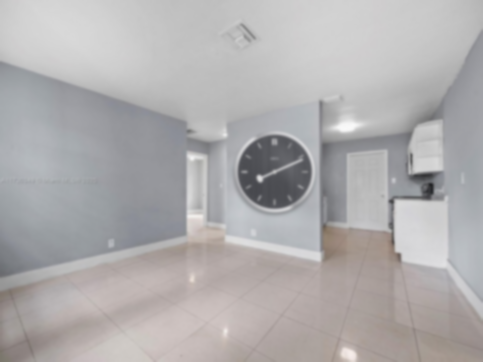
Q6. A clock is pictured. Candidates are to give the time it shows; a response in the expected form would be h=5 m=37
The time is h=8 m=11
